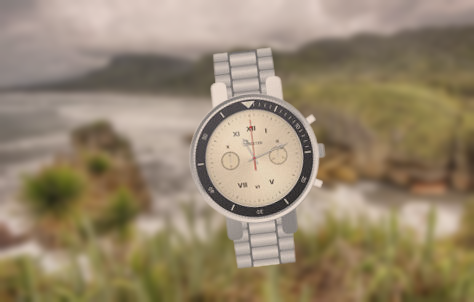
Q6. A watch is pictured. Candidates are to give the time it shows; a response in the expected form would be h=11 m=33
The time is h=11 m=12
